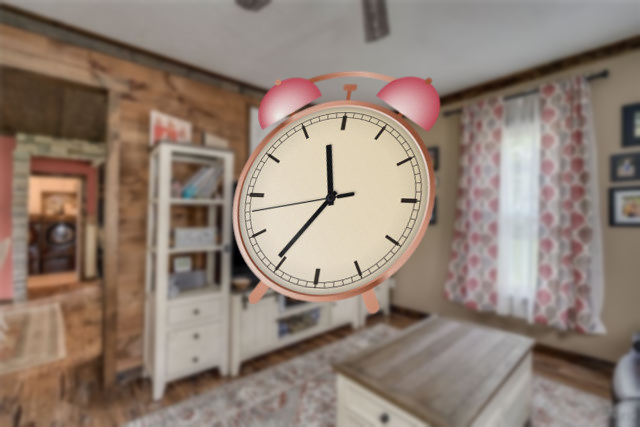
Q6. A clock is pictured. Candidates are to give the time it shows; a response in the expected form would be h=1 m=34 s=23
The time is h=11 m=35 s=43
